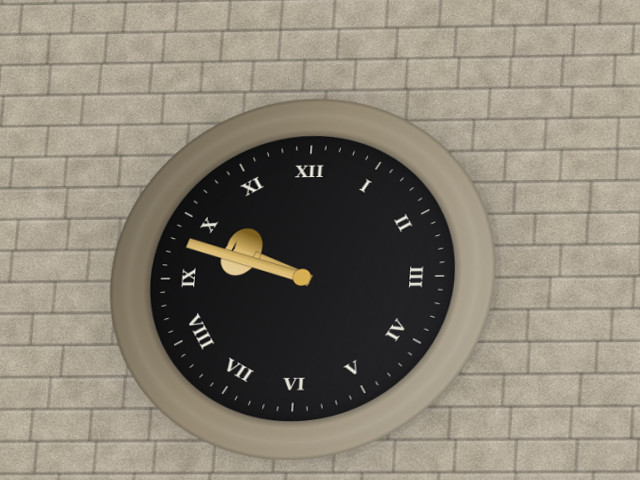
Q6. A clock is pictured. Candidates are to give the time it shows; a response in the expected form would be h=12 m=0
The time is h=9 m=48
